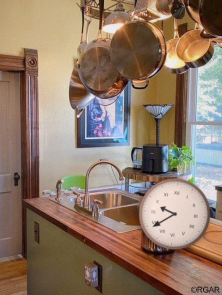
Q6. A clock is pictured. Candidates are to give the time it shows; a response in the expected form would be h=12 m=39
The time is h=9 m=39
